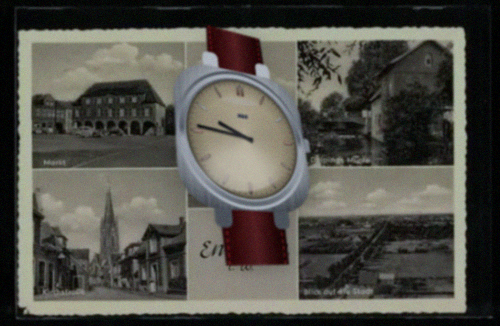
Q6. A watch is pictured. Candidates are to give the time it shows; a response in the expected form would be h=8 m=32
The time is h=9 m=46
